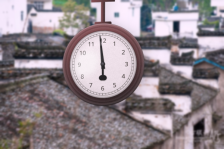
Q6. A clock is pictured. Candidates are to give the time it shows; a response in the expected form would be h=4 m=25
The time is h=5 m=59
